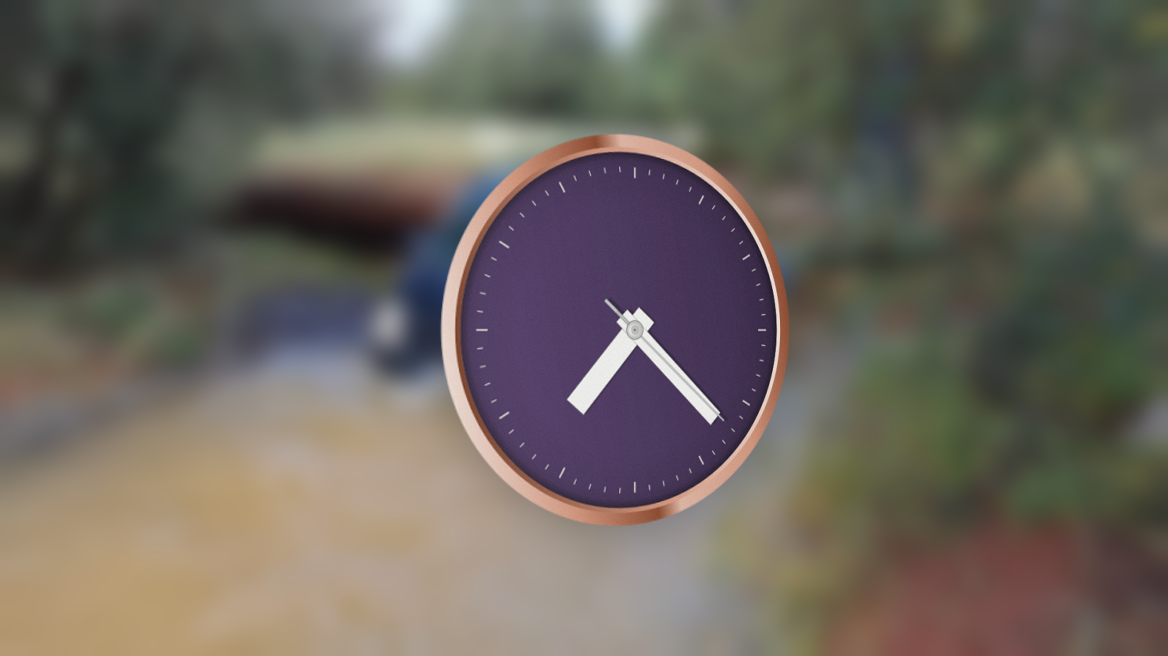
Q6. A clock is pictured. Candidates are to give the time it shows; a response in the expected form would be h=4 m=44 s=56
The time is h=7 m=22 s=22
